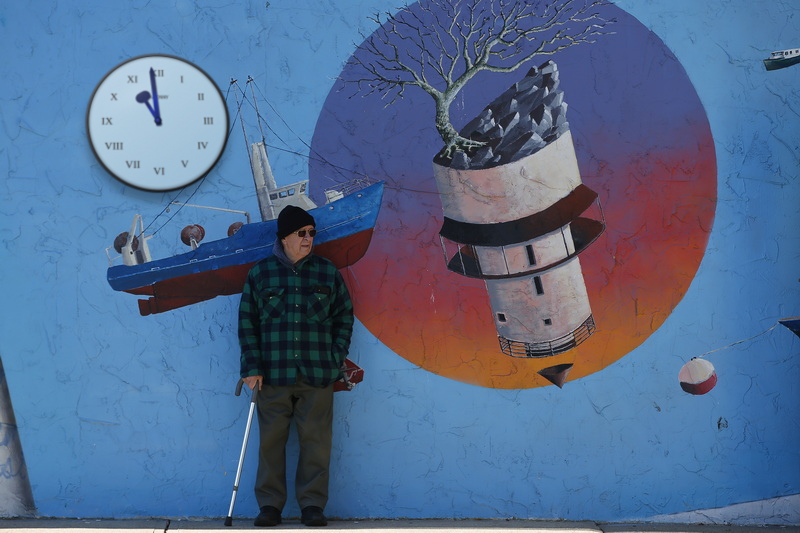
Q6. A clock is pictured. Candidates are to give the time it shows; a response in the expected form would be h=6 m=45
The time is h=10 m=59
